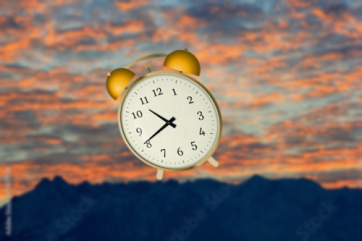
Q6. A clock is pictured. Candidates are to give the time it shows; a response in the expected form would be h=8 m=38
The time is h=10 m=41
